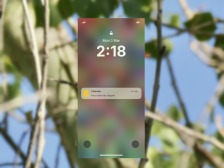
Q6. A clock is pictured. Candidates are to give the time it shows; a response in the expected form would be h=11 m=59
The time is h=2 m=18
